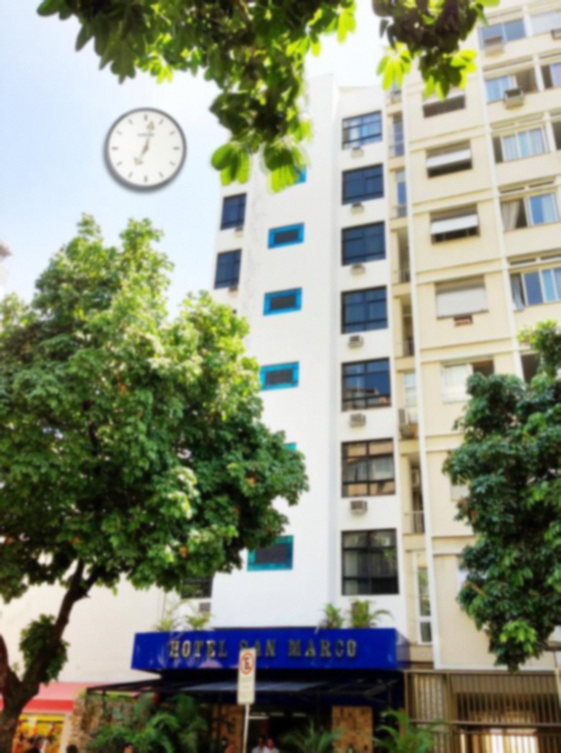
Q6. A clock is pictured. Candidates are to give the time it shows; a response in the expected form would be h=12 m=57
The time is h=7 m=2
